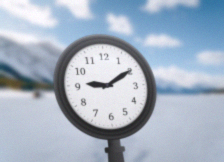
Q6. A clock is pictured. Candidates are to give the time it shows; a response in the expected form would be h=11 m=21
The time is h=9 m=10
